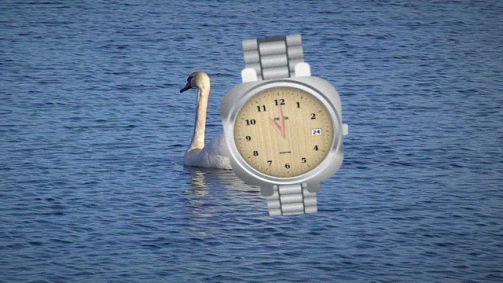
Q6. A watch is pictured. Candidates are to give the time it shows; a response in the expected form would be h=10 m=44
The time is h=11 m=0
